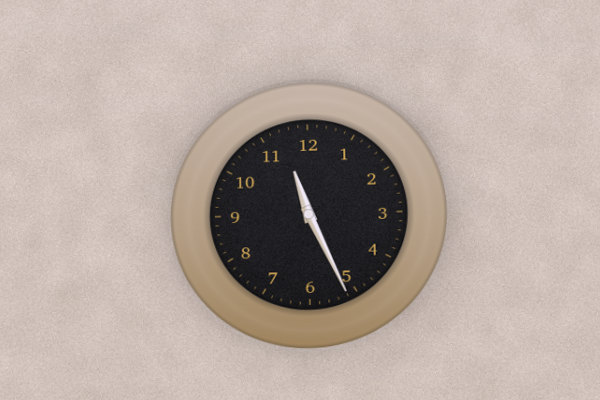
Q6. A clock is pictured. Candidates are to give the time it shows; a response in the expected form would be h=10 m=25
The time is h=11 m=26
